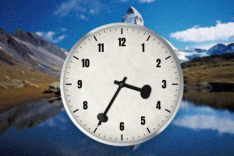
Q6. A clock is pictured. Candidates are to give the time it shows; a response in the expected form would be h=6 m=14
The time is h=3 m=35
